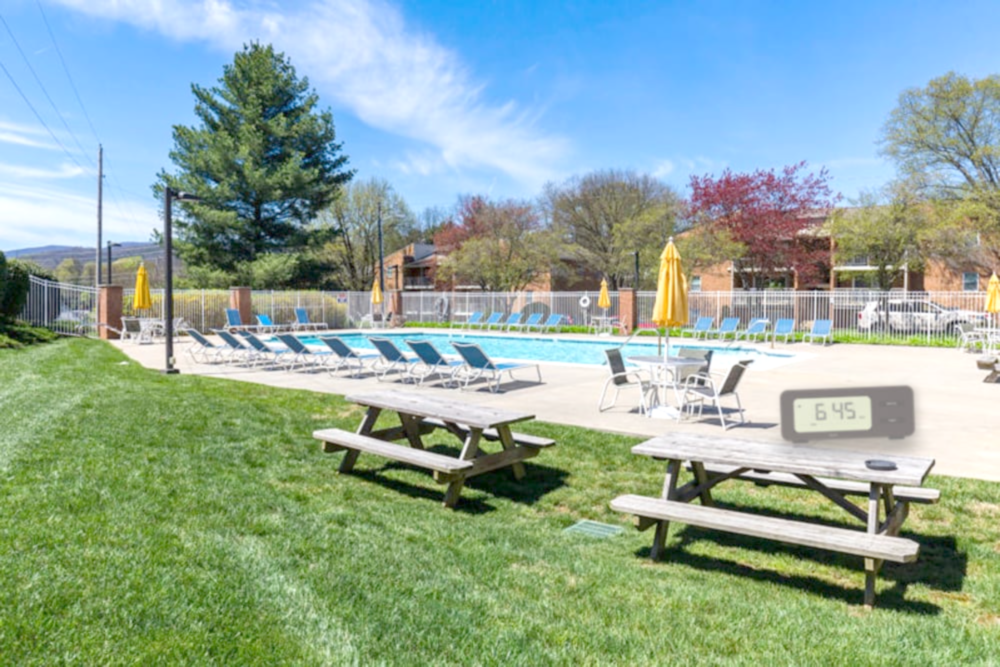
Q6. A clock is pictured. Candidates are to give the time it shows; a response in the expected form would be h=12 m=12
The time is h=6 m=45
